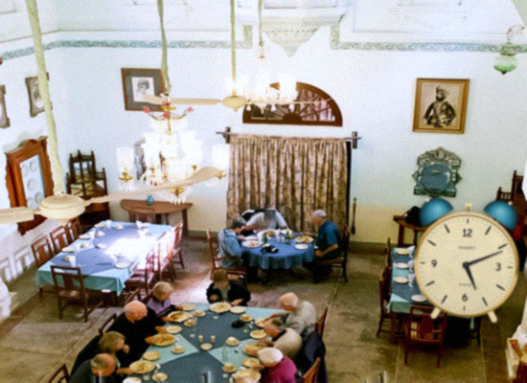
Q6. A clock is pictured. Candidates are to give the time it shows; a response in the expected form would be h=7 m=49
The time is h=5 m=11
